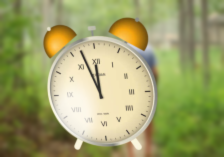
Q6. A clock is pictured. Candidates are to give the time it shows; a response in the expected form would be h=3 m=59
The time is h=11 m=57
